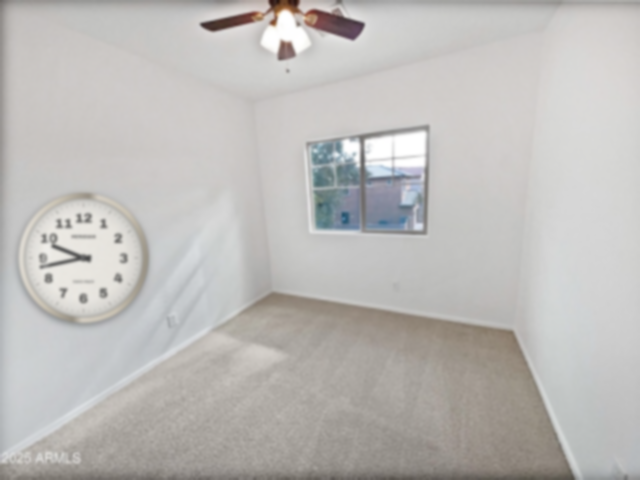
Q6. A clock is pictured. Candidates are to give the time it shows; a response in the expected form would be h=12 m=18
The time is h=9 m=43
